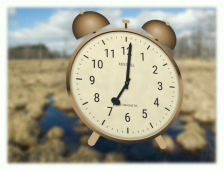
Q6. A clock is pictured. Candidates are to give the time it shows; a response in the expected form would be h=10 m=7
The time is h=7 m=1
